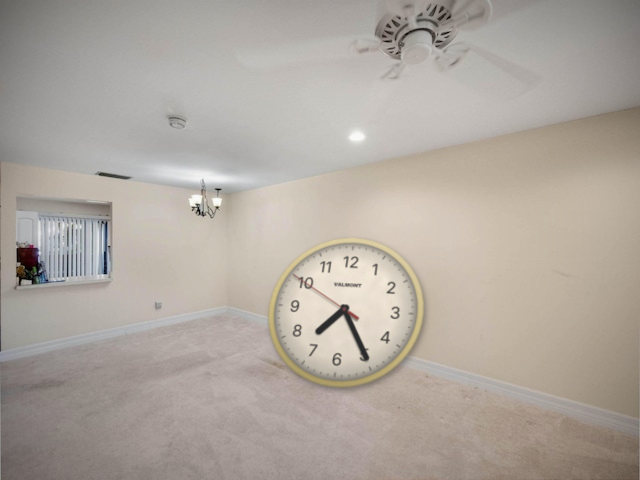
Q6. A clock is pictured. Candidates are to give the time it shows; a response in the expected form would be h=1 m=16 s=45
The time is h=7 m=24 s=50
